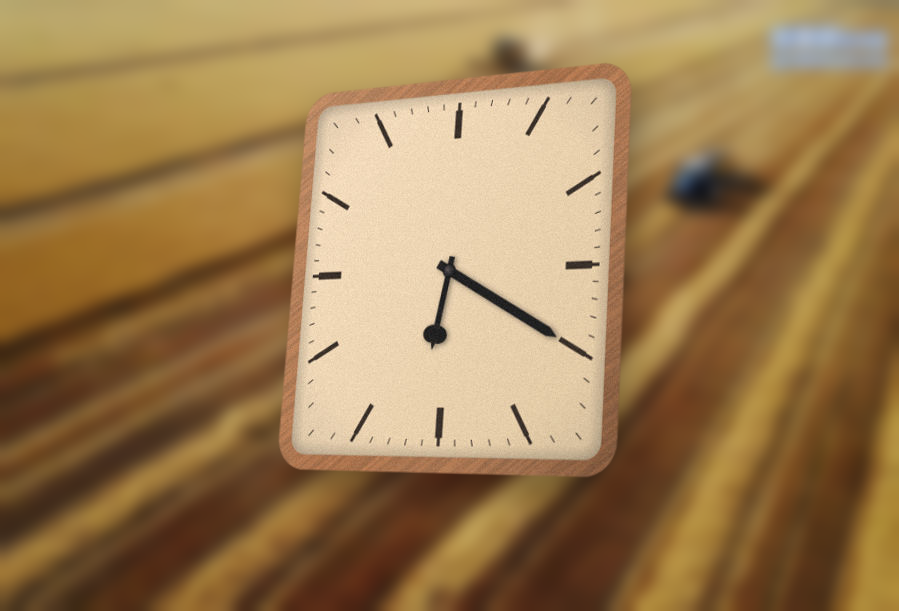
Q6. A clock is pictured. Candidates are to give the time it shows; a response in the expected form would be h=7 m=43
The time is h=6 m=20
